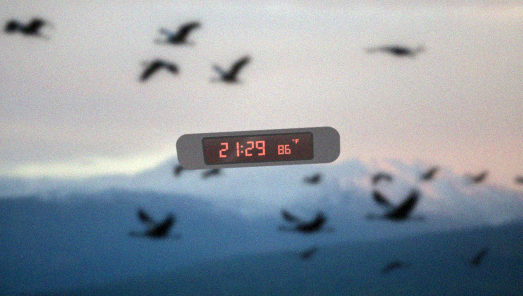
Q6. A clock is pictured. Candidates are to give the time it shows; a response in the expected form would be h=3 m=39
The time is h=21 m=29
